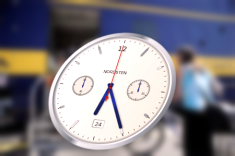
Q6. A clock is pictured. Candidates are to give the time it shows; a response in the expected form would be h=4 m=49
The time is h=6 m=25
